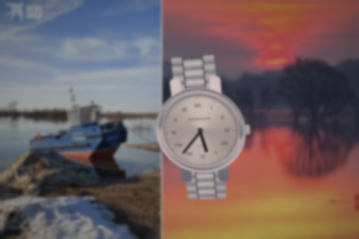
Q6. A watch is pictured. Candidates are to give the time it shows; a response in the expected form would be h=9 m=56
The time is h=5 m=37
